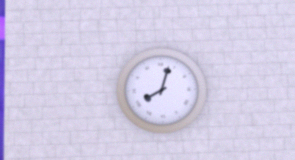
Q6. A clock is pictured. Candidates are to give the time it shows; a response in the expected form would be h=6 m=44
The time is h=8 m=3
